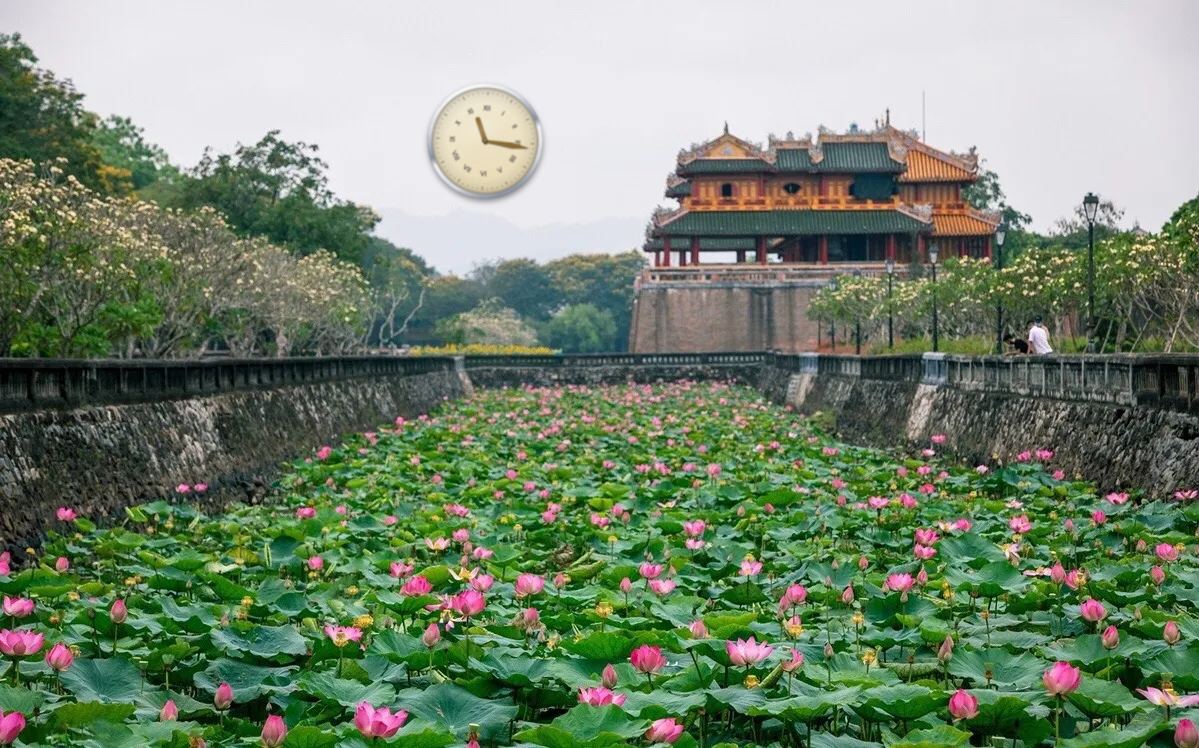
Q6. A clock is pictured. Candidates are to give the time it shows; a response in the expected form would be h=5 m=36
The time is h=11 m=16
